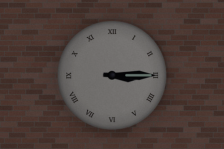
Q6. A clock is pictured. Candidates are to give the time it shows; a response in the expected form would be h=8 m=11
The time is h=3 m=15
